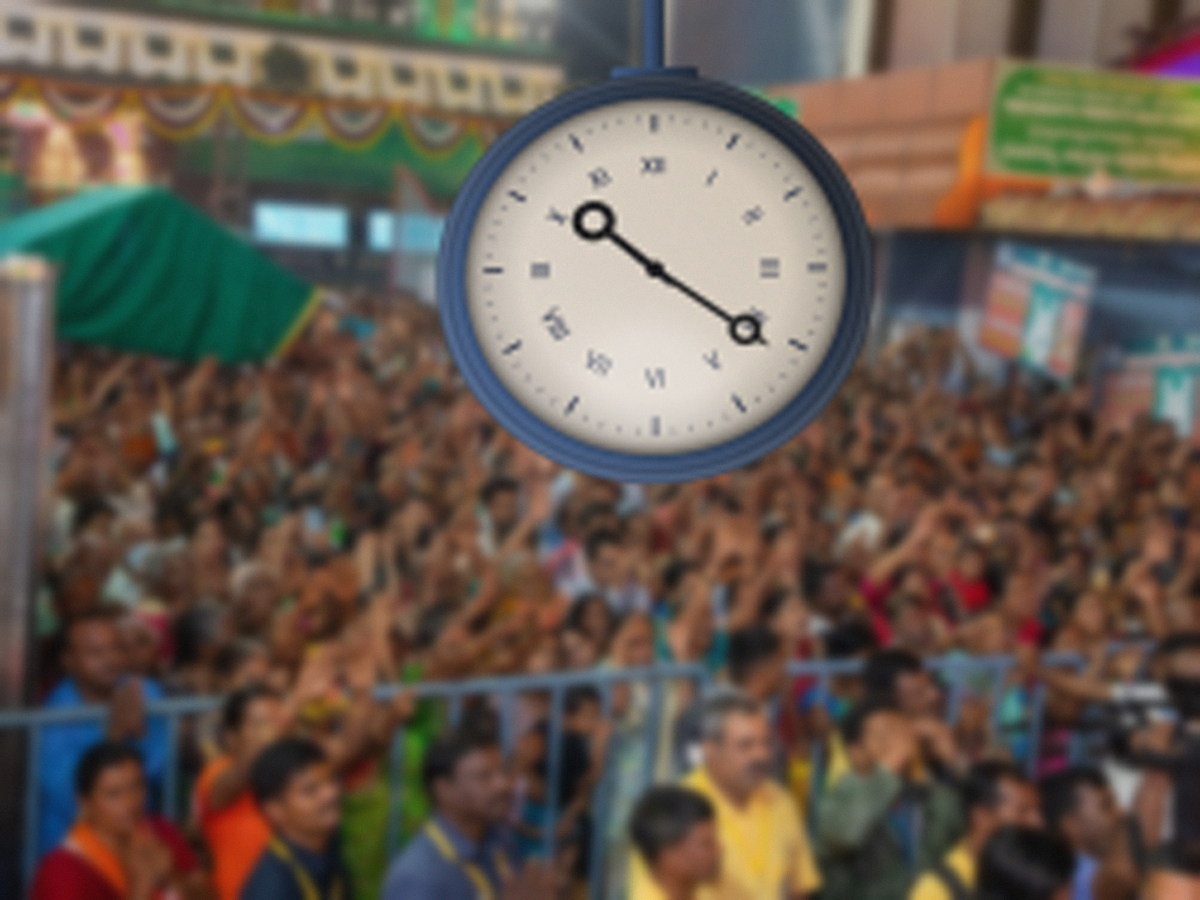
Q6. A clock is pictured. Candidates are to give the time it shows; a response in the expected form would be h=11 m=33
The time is h=10 m=21
